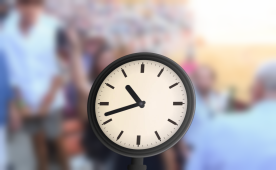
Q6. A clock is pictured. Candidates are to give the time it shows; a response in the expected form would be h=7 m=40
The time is h=10 m=42
